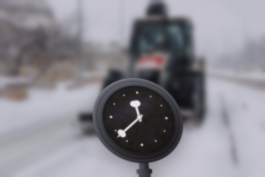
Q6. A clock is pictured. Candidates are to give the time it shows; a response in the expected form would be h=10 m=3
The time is h=11 m=38
